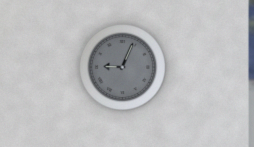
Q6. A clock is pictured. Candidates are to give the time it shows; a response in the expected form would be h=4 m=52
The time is h=9 m=4
